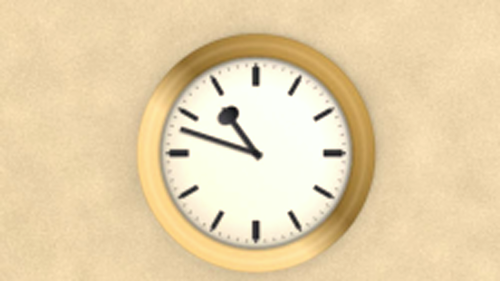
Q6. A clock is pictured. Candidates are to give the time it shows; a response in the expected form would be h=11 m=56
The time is h=10 m=48
